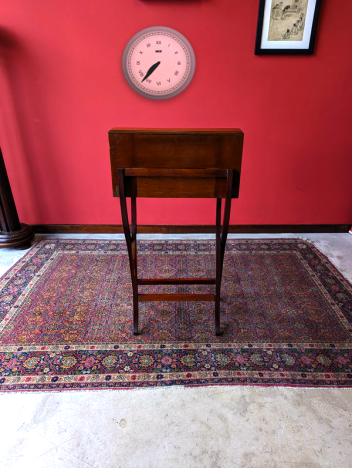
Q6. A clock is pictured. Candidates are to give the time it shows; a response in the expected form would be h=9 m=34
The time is h=7 m=37
